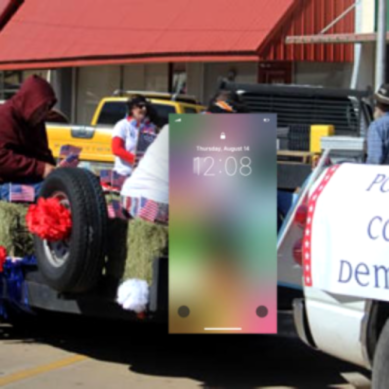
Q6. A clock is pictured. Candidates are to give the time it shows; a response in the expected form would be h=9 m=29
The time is h=12 m=8
